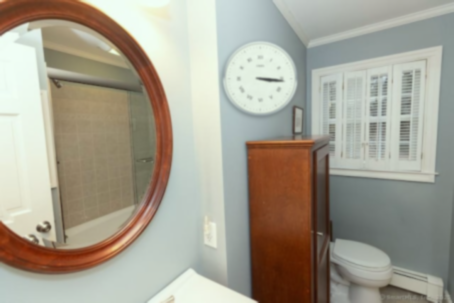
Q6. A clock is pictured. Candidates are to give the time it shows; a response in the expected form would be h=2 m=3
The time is h=3 m=16
